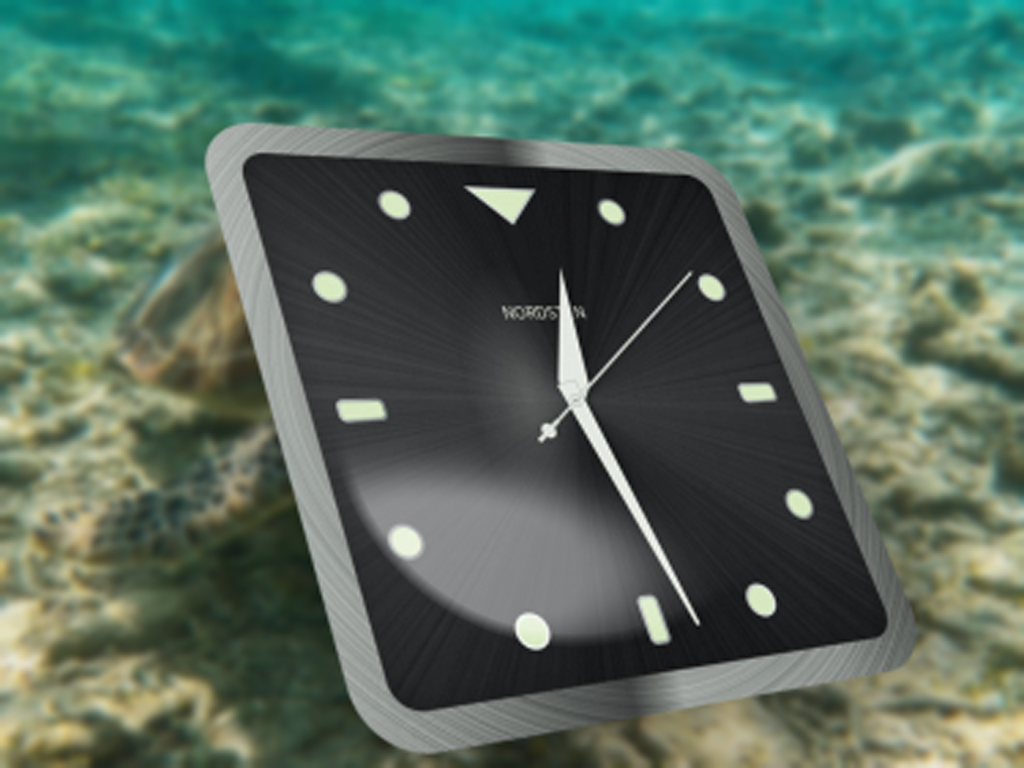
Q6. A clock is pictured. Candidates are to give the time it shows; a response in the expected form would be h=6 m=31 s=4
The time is h=12 m=28 s=9
